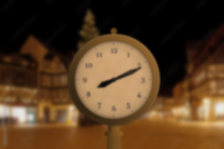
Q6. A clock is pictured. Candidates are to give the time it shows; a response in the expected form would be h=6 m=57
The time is h=8 m=11
